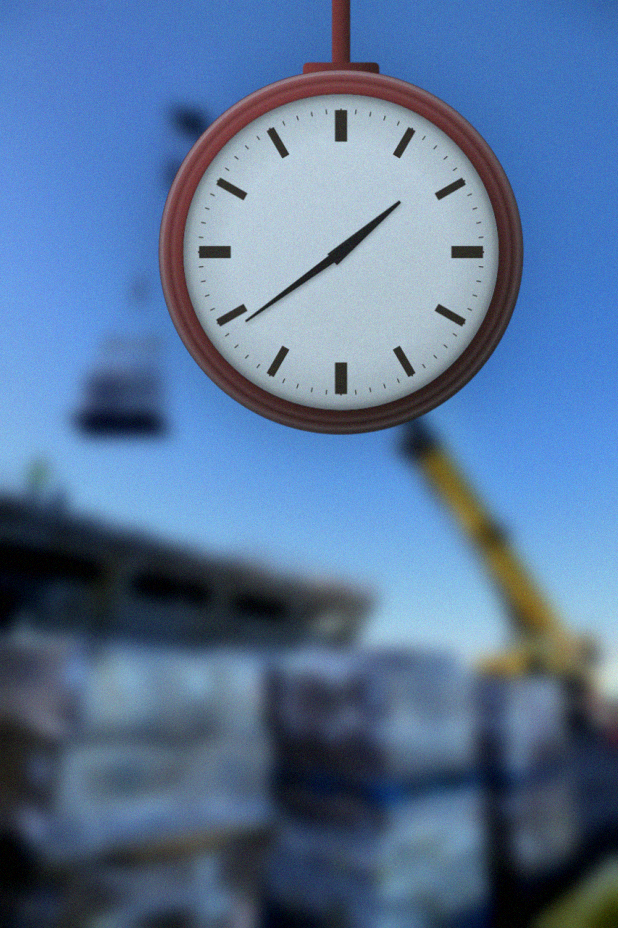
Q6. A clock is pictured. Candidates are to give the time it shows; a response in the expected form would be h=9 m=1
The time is h=1 m=39
